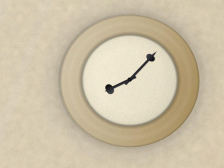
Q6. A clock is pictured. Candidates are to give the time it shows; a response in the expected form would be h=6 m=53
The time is h=8 m=7
